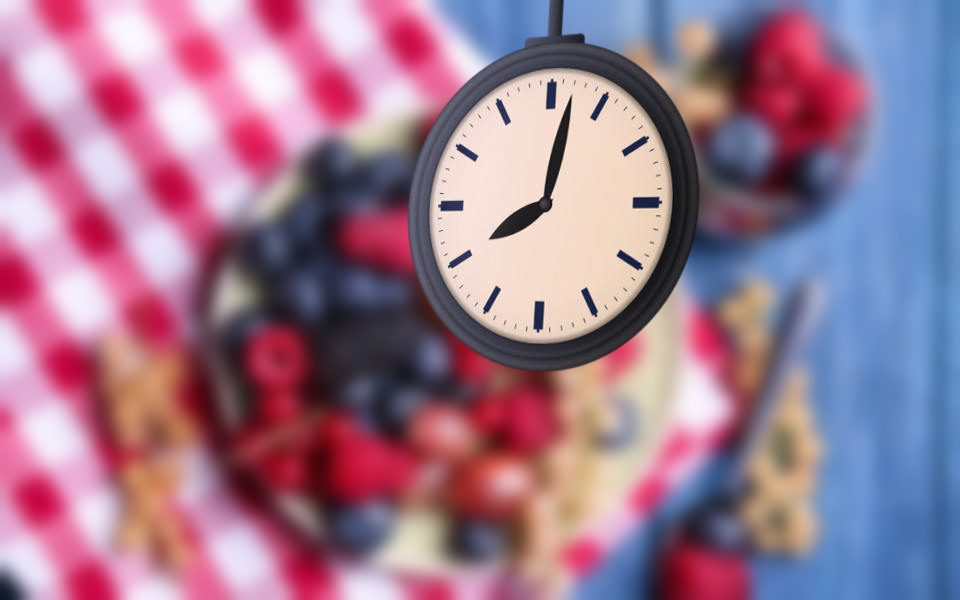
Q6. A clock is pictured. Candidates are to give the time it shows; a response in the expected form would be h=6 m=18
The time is h=8 m=2
